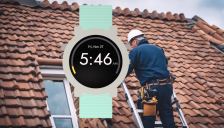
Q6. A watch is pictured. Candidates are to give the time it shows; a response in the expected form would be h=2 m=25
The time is h=5 m=46
